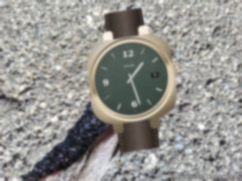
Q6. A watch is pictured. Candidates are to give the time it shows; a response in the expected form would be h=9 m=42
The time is h=1 m=28
